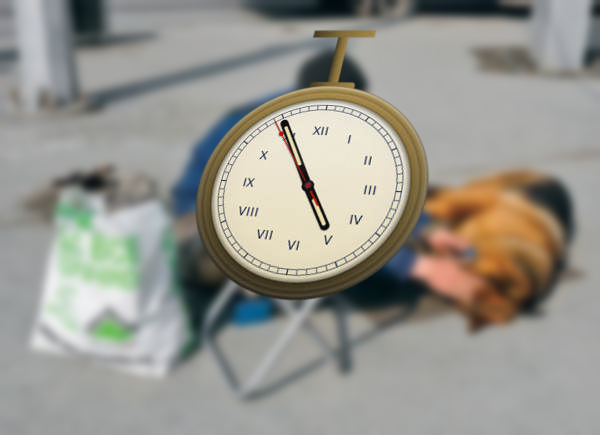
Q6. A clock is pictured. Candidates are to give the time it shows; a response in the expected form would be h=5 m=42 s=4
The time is h=4 m=54 s=54
